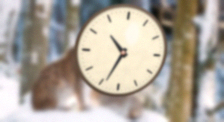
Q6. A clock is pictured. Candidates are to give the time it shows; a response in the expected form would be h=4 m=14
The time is h=10 m=34
